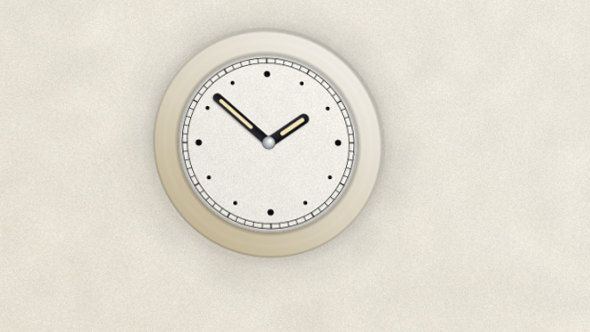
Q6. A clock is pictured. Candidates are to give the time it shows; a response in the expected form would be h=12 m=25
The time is h=1 m=52
